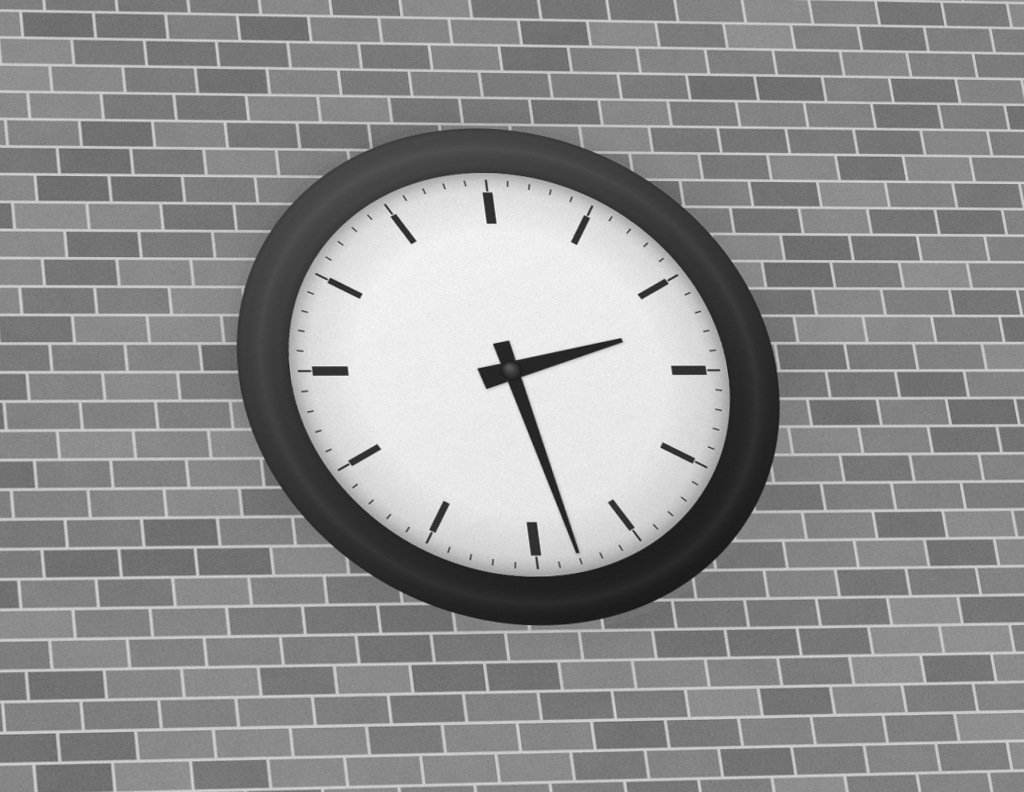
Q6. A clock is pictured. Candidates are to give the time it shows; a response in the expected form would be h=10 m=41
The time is h=2 m=28
